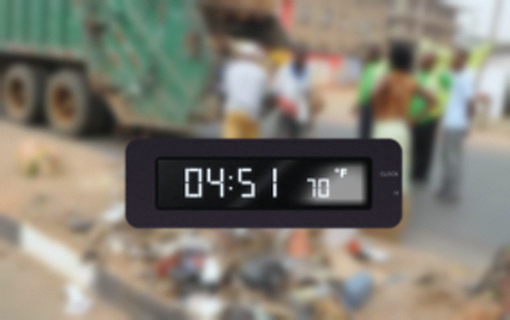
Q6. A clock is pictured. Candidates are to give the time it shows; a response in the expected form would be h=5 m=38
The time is h=4 m=51
